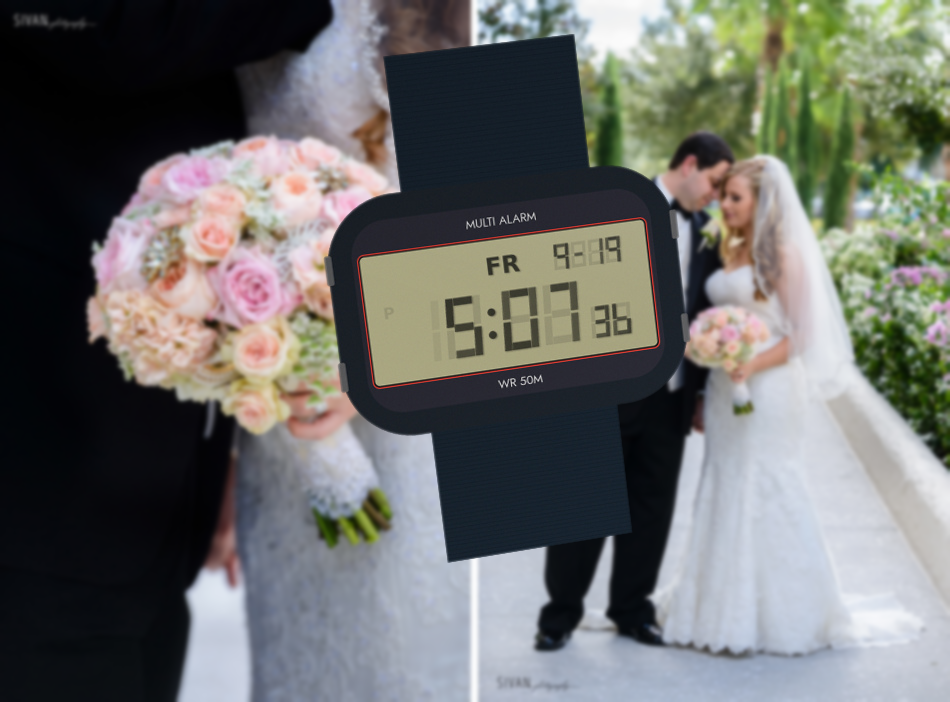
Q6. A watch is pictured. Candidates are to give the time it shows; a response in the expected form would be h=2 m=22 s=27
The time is h=5 m=7 s=36
